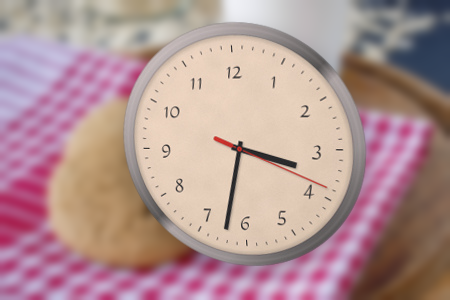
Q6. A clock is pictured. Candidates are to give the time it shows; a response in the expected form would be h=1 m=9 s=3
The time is h=3 m=32 s=19
